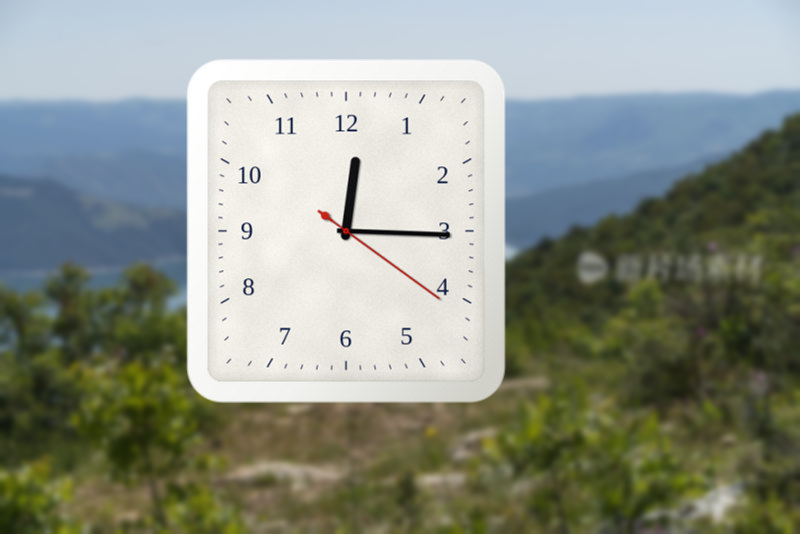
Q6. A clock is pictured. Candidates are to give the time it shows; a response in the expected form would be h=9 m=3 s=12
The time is h=12 m=15 s=21
